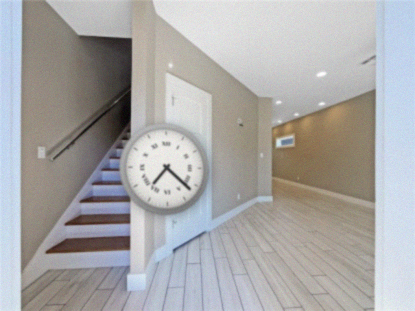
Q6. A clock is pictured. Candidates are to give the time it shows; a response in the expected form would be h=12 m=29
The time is h=7 m=22
